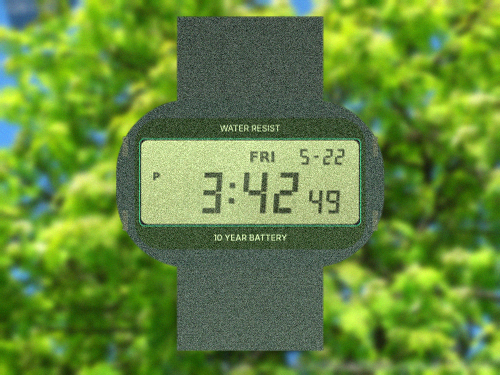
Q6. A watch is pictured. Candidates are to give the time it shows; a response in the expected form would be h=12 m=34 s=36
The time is h=3 m=42 s=49
